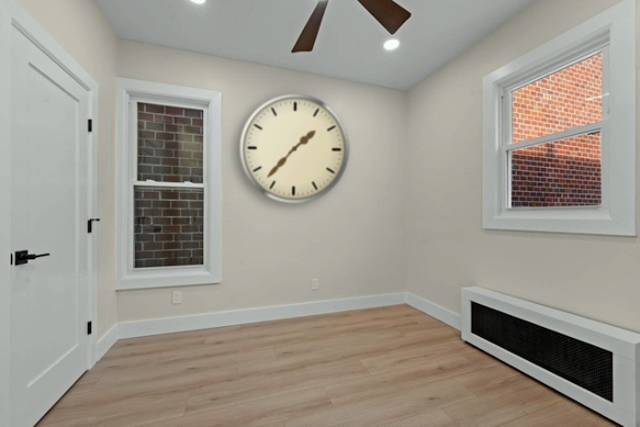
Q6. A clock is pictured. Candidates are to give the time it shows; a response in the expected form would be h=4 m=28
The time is h=1 m=37
